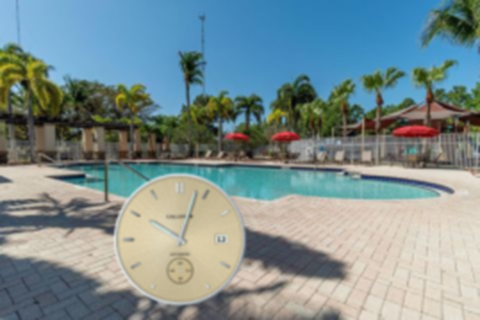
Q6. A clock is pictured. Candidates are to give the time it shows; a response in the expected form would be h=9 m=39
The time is h=10 m=3
